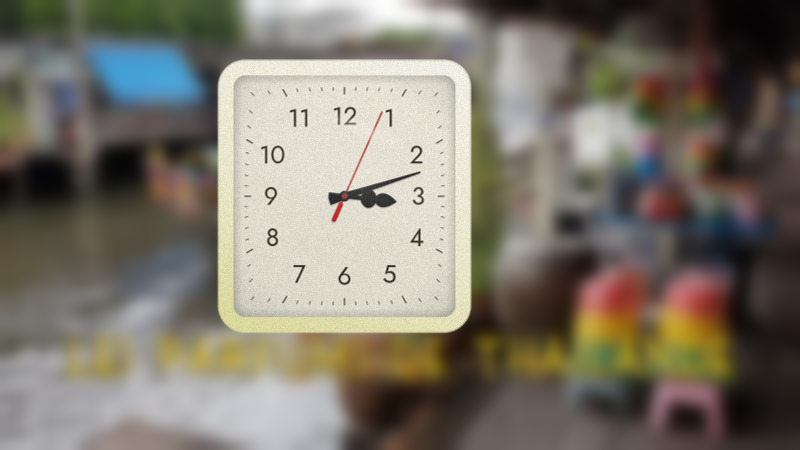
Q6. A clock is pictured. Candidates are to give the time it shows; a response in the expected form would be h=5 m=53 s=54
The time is h=3 m=12 s=4
